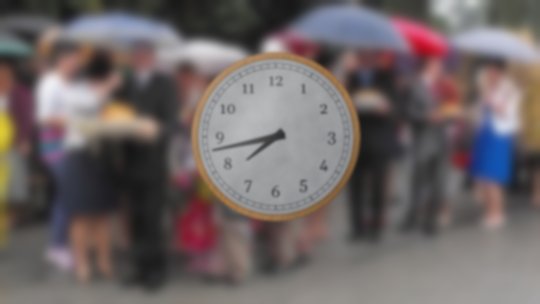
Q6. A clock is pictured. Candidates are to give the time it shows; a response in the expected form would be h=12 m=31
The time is h=7 m=43
